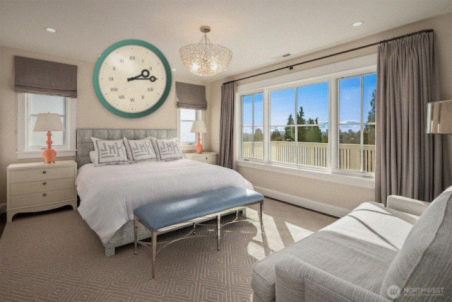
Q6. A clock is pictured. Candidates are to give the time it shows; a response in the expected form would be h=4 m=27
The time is h=2 m=15
